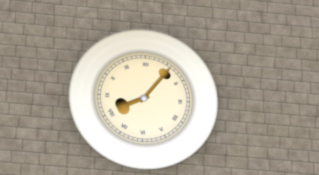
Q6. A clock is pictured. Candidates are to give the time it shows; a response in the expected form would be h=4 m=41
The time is h=8 m=6
